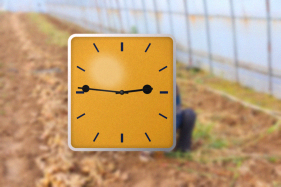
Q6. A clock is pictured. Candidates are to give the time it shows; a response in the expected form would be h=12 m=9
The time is h=2 m=46
